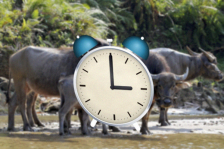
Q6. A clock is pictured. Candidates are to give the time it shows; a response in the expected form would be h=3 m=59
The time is h=3 m=0
